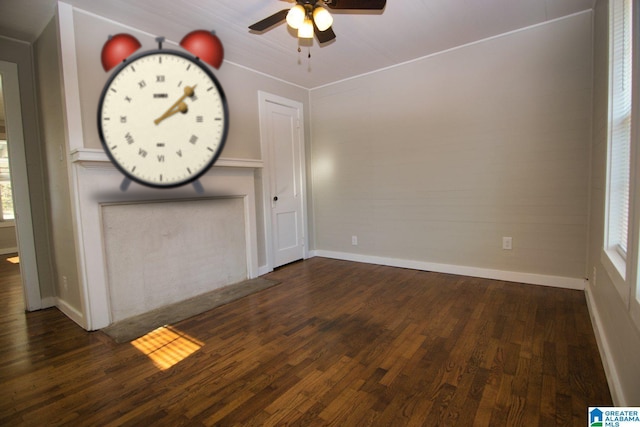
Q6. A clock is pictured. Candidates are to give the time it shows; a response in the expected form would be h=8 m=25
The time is h=2 m=8
